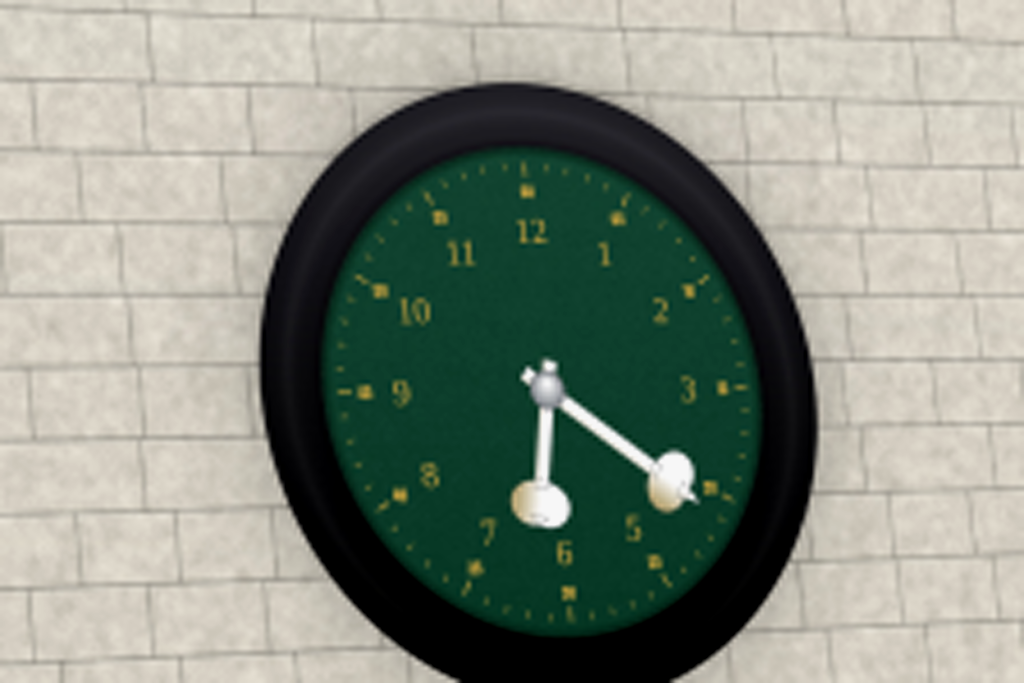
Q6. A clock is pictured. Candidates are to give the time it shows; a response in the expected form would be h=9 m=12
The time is h=6 m=21
